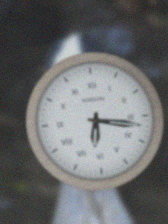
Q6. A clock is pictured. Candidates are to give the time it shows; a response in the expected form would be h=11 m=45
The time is h=6 m=17
